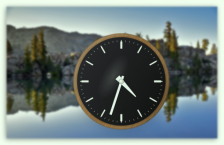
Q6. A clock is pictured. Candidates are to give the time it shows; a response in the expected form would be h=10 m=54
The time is h=4 m=33
